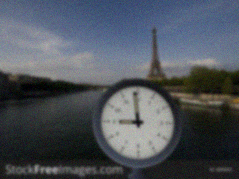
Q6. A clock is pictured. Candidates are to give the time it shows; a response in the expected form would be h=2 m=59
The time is h=8 m=59
